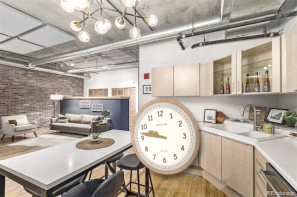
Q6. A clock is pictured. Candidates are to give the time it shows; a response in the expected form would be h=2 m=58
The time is h=9 m=47
